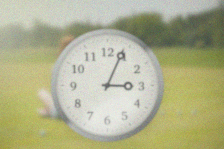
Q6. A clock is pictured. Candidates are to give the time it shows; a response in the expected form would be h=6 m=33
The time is h=3 m=4
